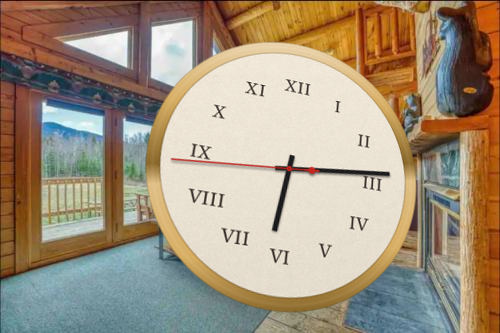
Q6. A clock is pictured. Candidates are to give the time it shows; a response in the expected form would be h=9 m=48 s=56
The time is h=6 m=13 s=44
